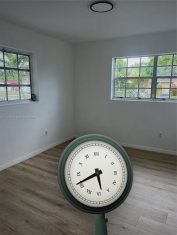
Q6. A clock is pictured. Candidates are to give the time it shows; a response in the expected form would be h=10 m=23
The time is h=5 m=41
